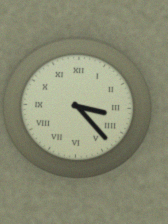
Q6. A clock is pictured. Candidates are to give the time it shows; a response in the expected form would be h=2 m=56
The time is h=3 m=23
